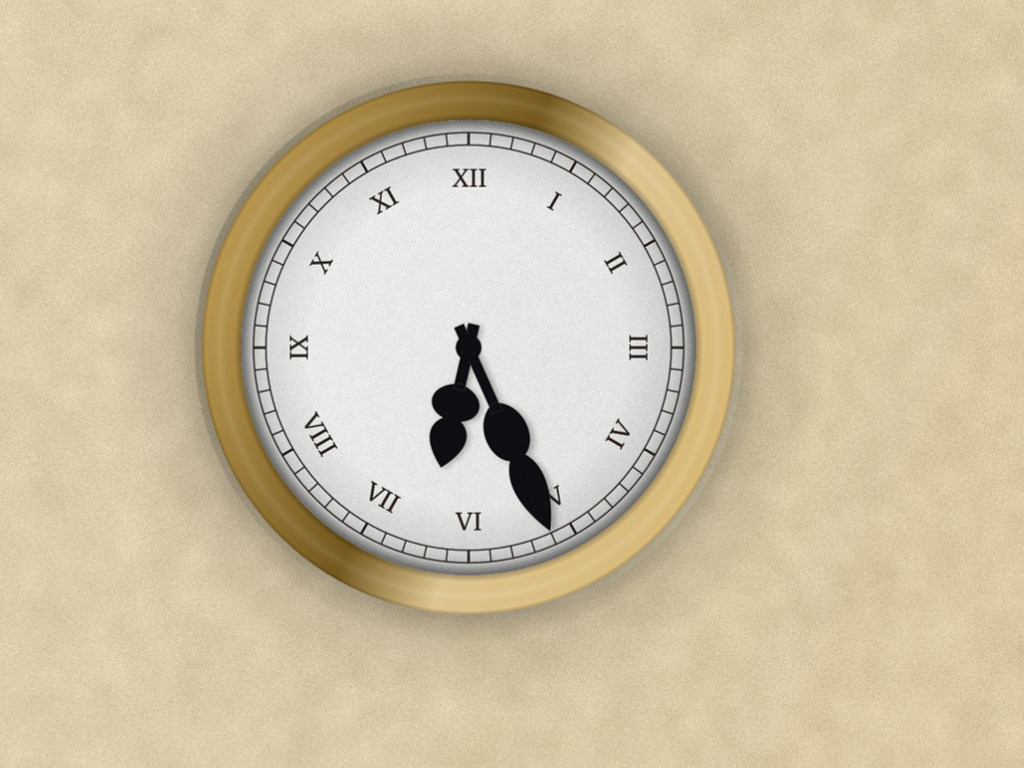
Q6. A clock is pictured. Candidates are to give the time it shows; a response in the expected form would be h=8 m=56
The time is h=6 m=26
